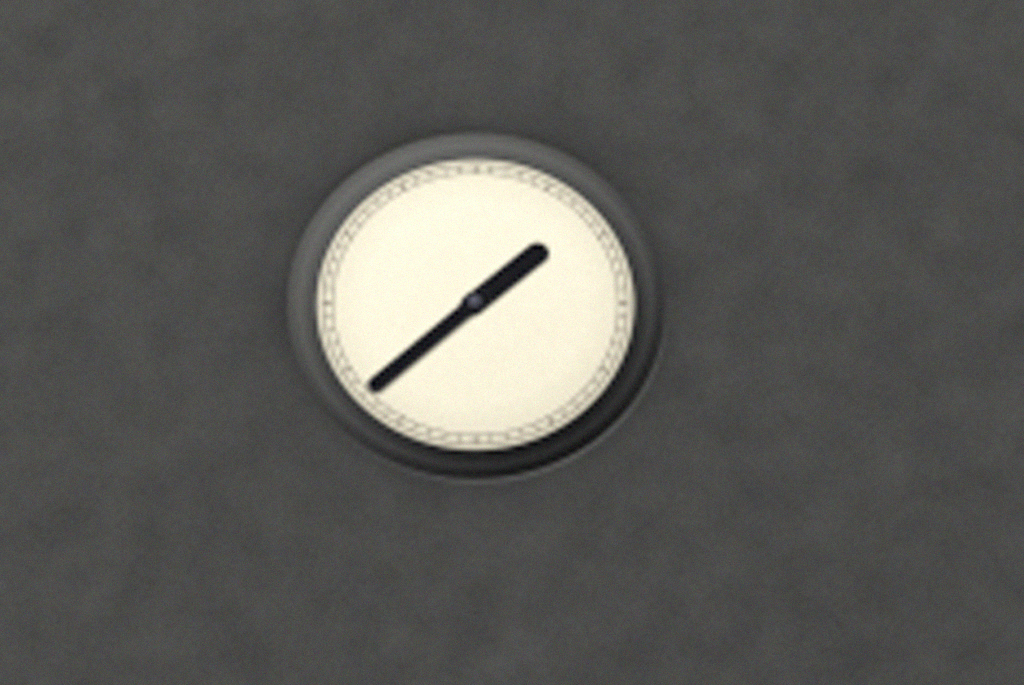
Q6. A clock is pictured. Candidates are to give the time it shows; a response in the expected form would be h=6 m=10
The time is h=1 m=38
